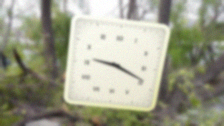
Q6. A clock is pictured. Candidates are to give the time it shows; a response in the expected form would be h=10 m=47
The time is h=9 m=19
